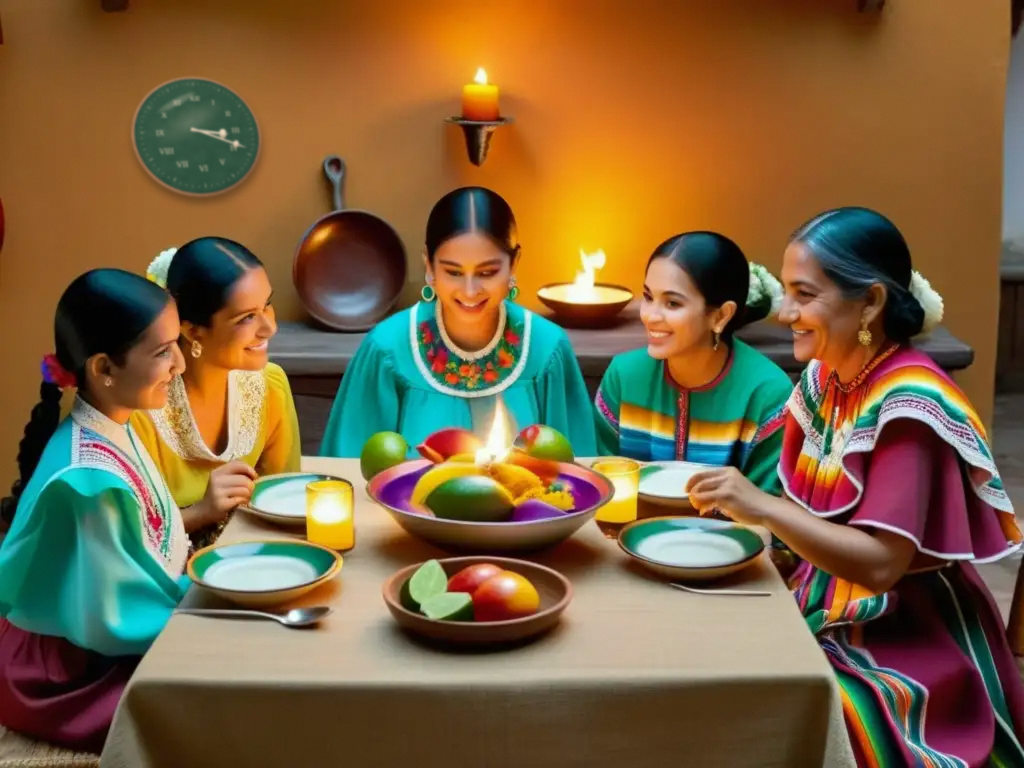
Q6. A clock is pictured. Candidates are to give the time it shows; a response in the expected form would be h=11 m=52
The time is h=3 m=19
